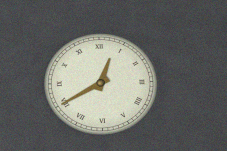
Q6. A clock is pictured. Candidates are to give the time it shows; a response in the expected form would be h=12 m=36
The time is h=12 m=40
